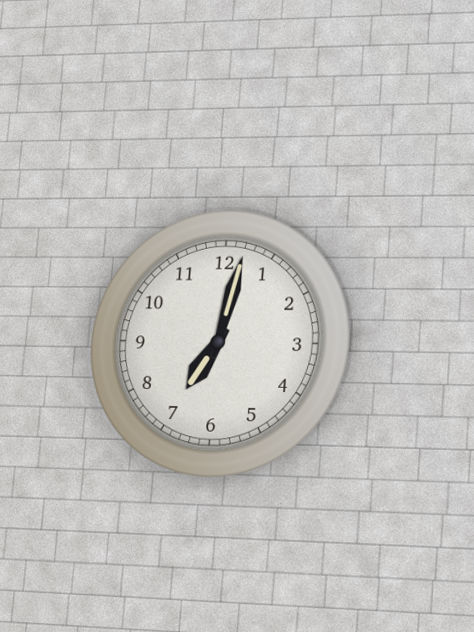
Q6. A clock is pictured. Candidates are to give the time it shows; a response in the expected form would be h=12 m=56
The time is h=7 m=2
